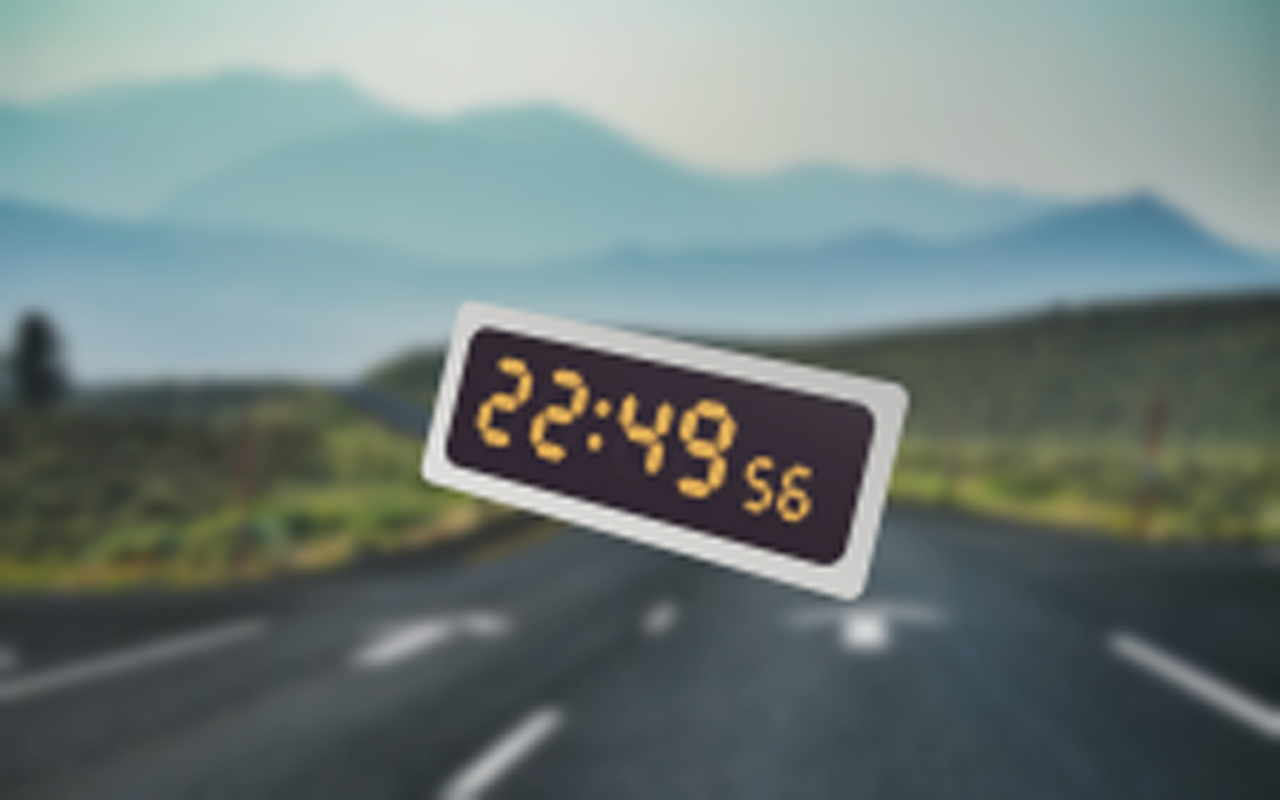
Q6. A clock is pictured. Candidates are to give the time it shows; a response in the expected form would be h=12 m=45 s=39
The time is h=22 m=49 s=56
